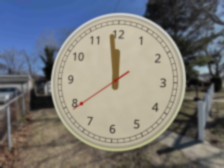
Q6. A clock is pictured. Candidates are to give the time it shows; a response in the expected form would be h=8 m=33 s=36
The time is h=11 m=58 s=39
